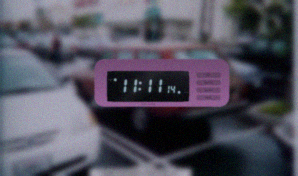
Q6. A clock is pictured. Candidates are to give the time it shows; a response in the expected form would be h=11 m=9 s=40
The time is h=11 m=11 s=14
